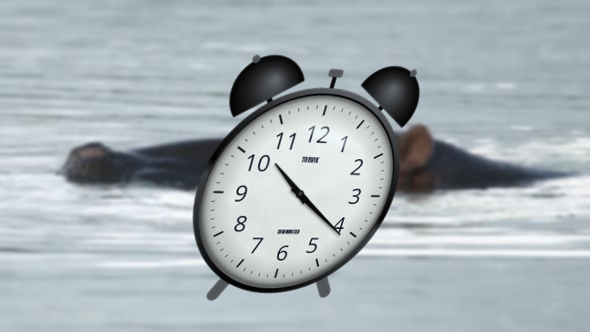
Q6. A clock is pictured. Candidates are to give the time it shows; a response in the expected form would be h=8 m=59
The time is h=10 m=21
